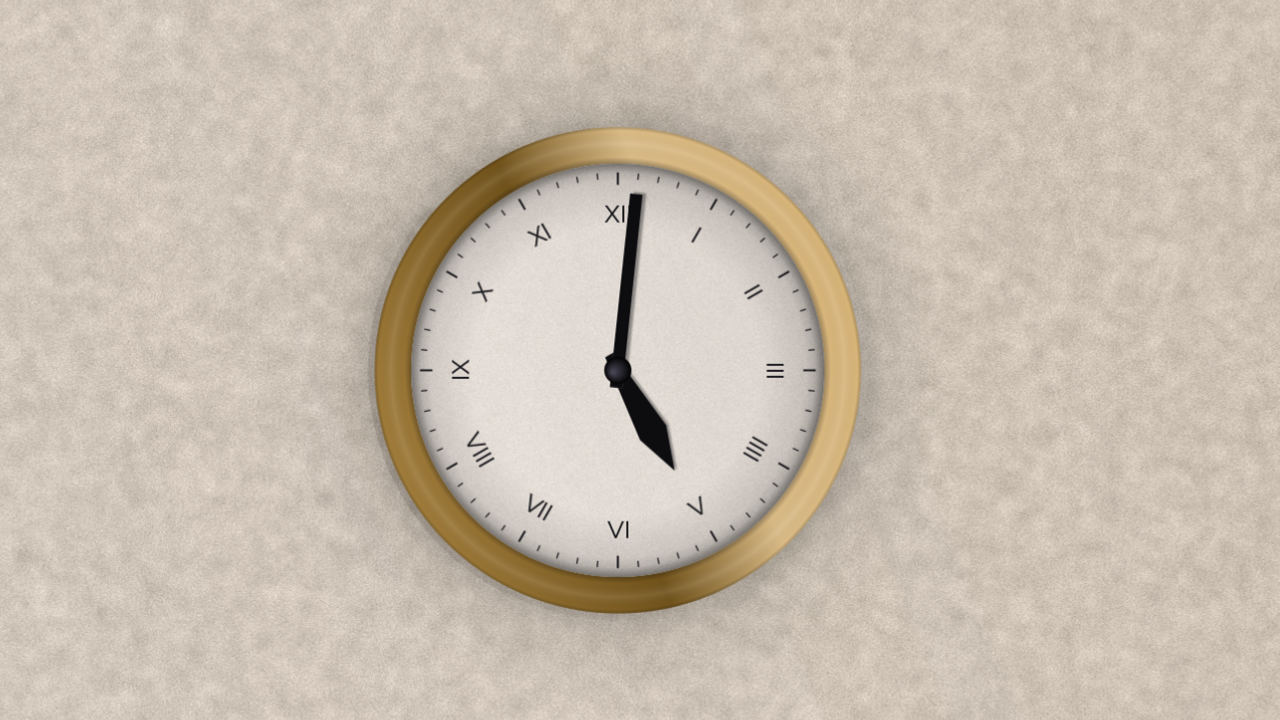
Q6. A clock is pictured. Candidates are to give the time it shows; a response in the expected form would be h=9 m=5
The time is h=5 m=1
